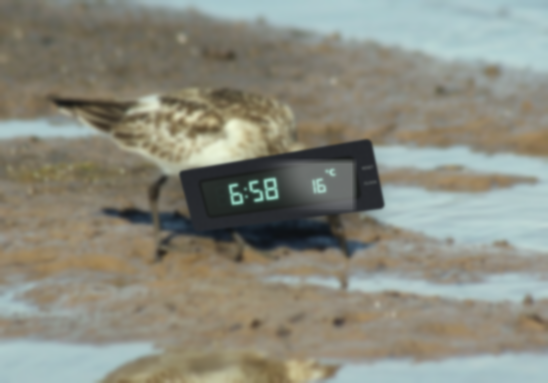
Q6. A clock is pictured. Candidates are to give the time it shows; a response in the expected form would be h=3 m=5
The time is h=6 m=58
